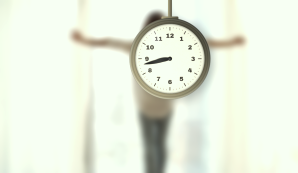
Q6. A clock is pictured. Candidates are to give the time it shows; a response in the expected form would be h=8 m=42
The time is h=8 m=43
